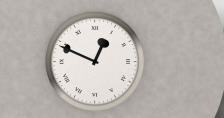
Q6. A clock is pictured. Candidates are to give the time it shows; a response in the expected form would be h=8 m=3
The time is h=12 m=49
